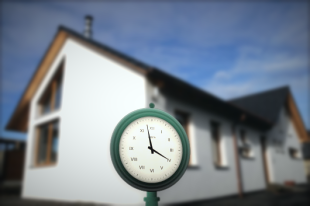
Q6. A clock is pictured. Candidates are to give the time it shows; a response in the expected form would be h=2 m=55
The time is h=3 m=58
